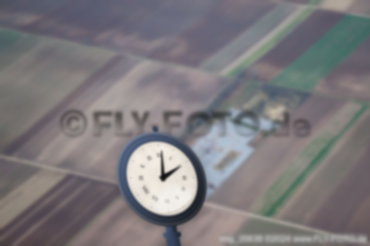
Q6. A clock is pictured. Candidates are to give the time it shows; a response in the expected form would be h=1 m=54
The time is h=2 m=1
